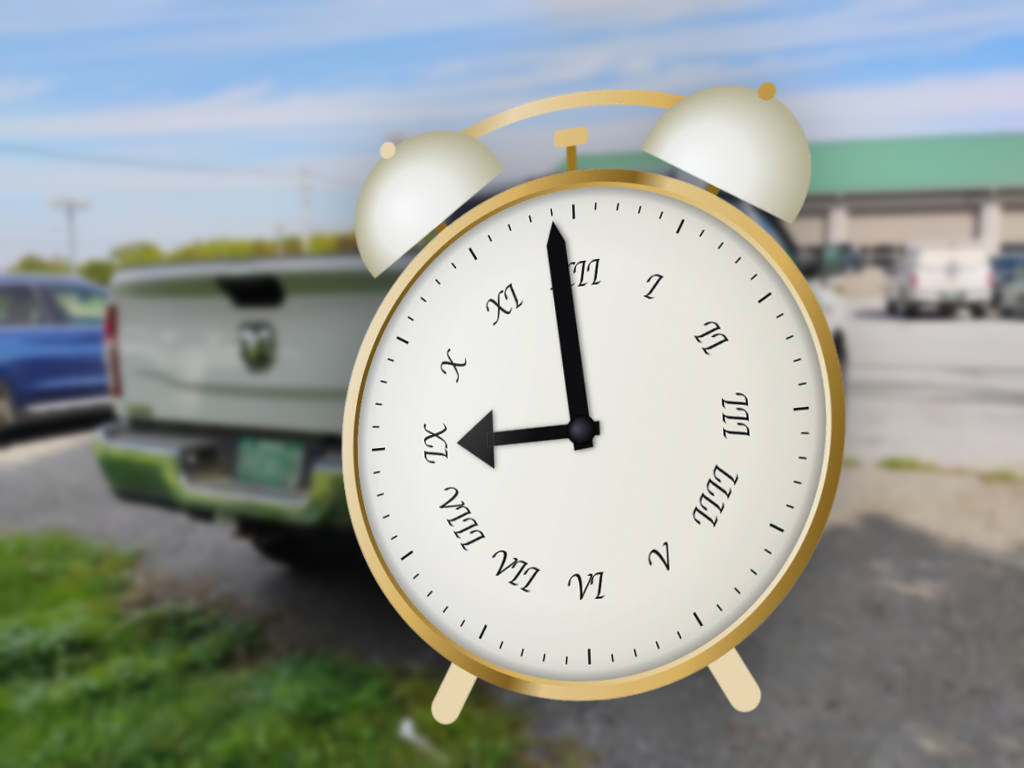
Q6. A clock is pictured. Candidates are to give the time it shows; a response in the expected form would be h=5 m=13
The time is h=8 m=59
